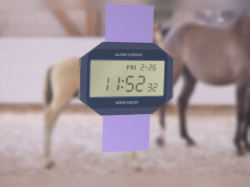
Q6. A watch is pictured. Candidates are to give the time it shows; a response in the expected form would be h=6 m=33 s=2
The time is h=11 m=52 s=32
